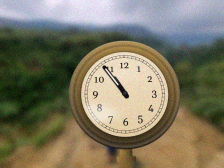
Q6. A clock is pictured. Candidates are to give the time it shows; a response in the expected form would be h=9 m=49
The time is h=10 m=54
